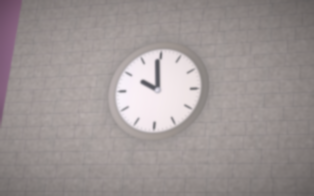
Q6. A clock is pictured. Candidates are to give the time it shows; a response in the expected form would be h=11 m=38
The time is h=9 m=59
